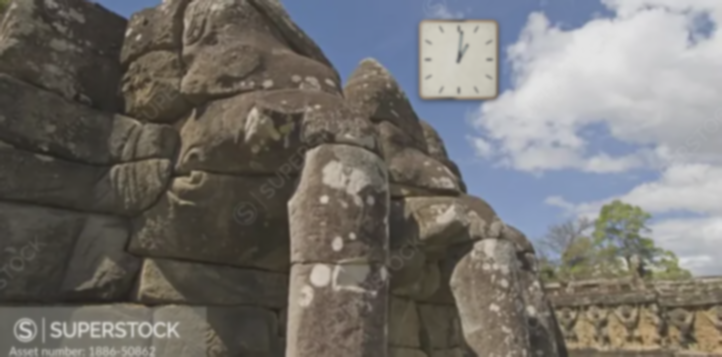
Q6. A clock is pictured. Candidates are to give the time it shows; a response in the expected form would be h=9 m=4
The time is h=1 m=1
